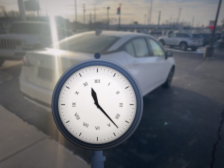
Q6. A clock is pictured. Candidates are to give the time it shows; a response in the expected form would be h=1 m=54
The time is h=11 m=23
